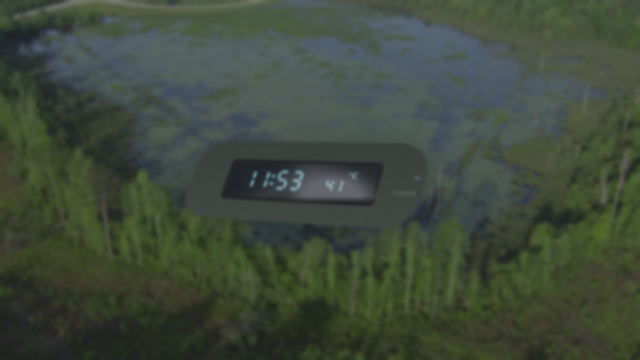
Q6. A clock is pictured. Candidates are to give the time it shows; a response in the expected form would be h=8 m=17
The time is h=11 m=53
